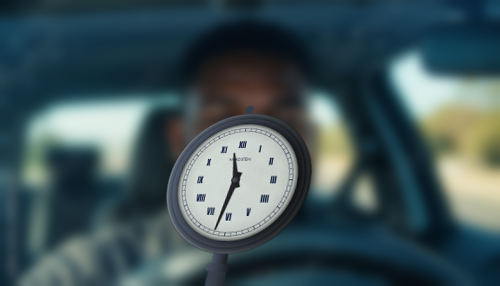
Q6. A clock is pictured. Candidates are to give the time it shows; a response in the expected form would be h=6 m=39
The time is h=11 m=32
